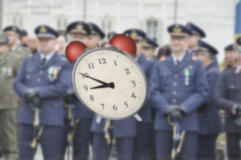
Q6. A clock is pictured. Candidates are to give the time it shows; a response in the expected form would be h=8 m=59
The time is h=8 m=50
